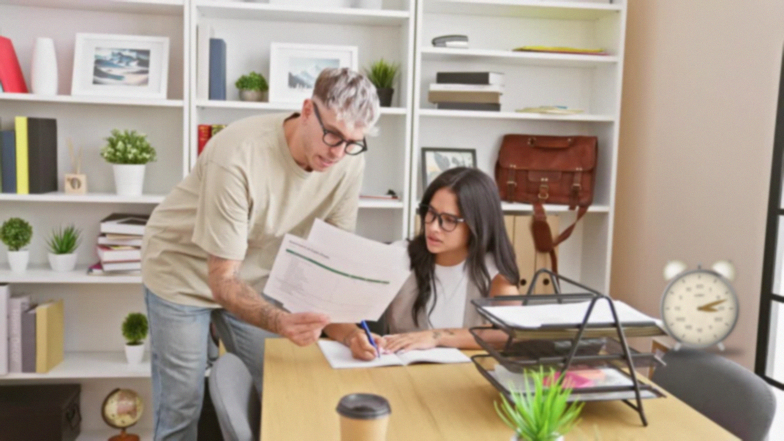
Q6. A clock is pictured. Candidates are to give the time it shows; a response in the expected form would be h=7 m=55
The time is h=3 m=12
